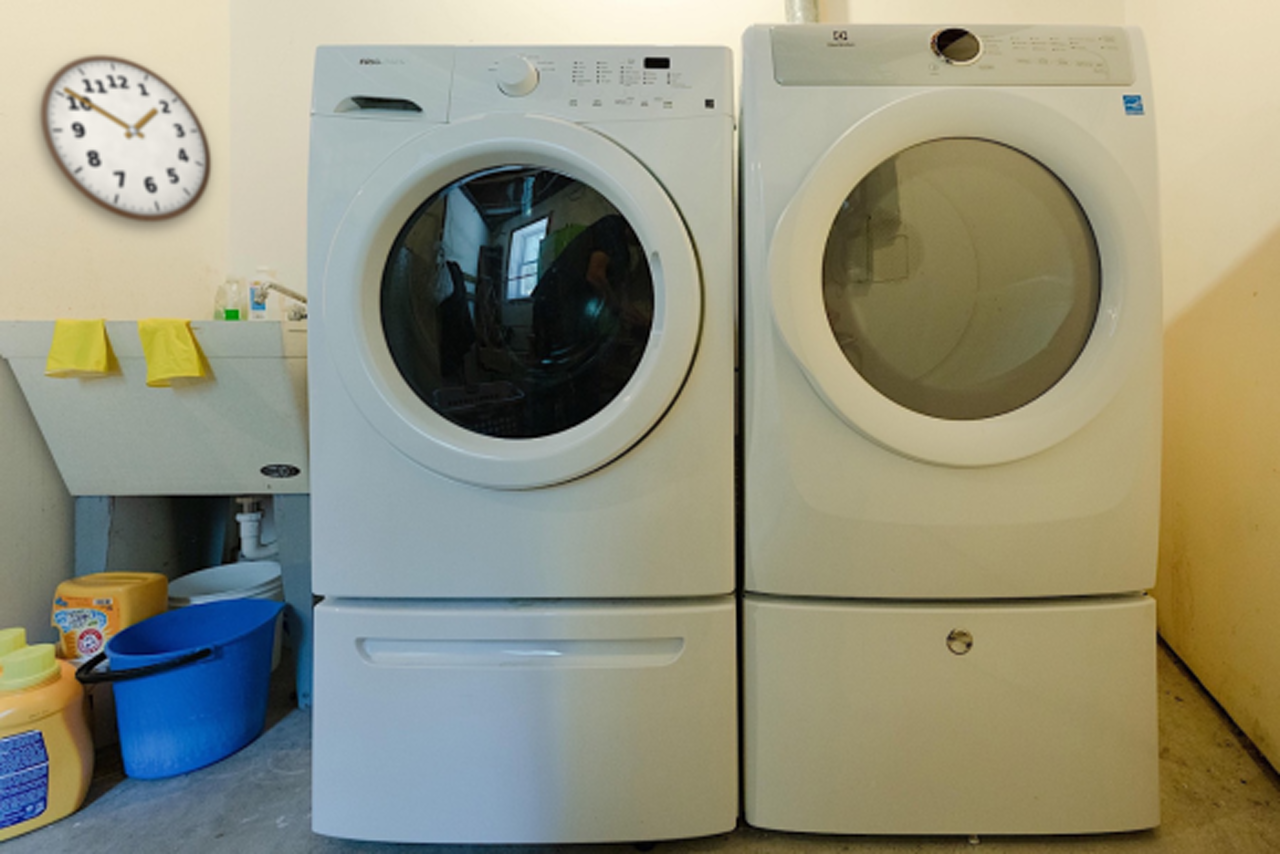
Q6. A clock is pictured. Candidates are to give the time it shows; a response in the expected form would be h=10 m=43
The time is h=1 m=51
